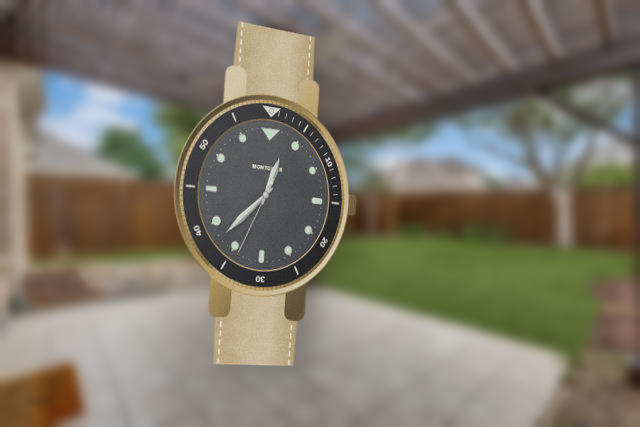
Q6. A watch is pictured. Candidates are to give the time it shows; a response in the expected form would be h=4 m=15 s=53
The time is h=12 m=37 s=34
